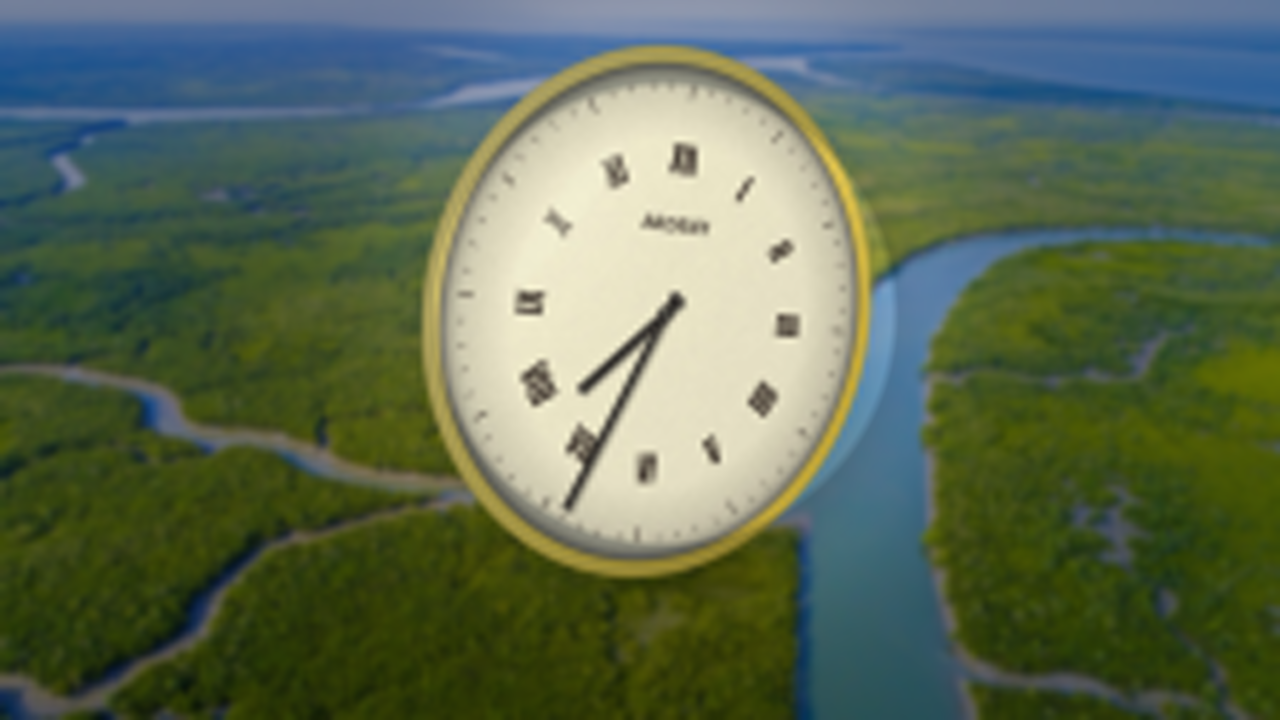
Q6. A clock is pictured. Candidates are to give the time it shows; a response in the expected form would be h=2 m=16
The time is h=7 m=34
